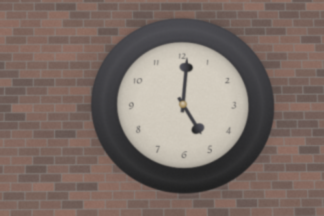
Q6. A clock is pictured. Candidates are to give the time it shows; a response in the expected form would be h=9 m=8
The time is h=5 m=1
